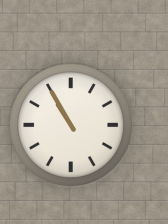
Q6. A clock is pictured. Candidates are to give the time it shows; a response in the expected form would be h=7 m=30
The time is h=10 m=55
